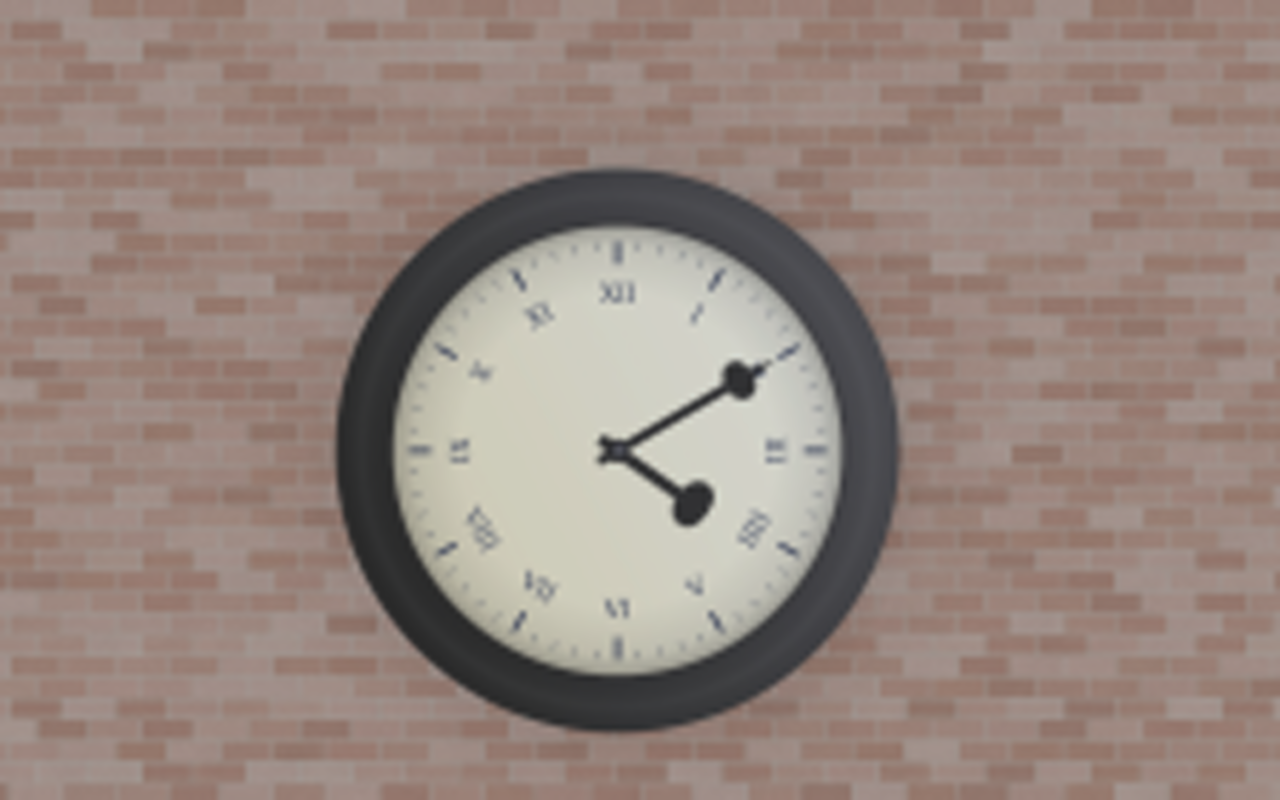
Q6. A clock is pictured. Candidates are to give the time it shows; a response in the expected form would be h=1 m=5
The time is h=4 m=10
